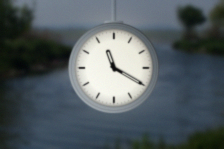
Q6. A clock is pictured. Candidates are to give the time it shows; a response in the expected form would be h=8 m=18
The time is h=11 m=20
